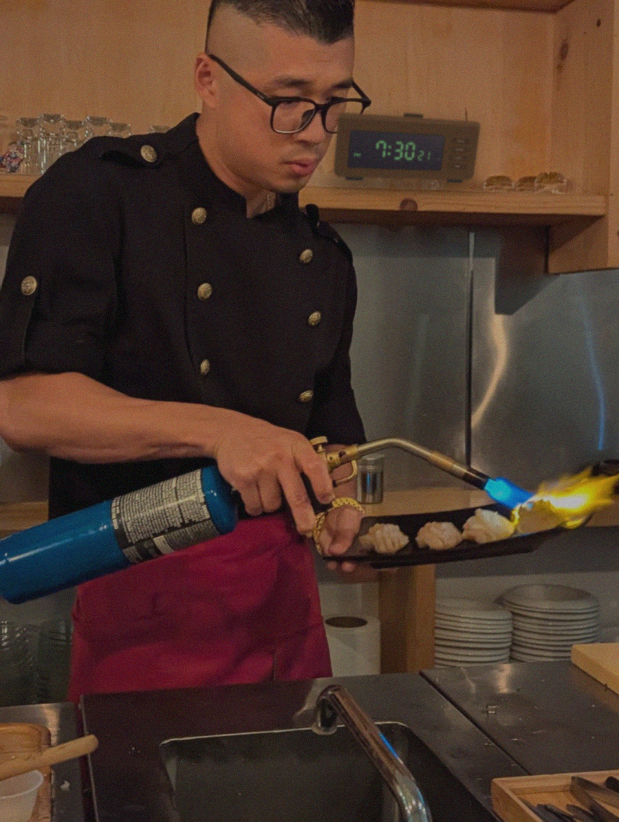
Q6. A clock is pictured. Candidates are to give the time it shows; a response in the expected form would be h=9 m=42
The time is h=7 m=30
